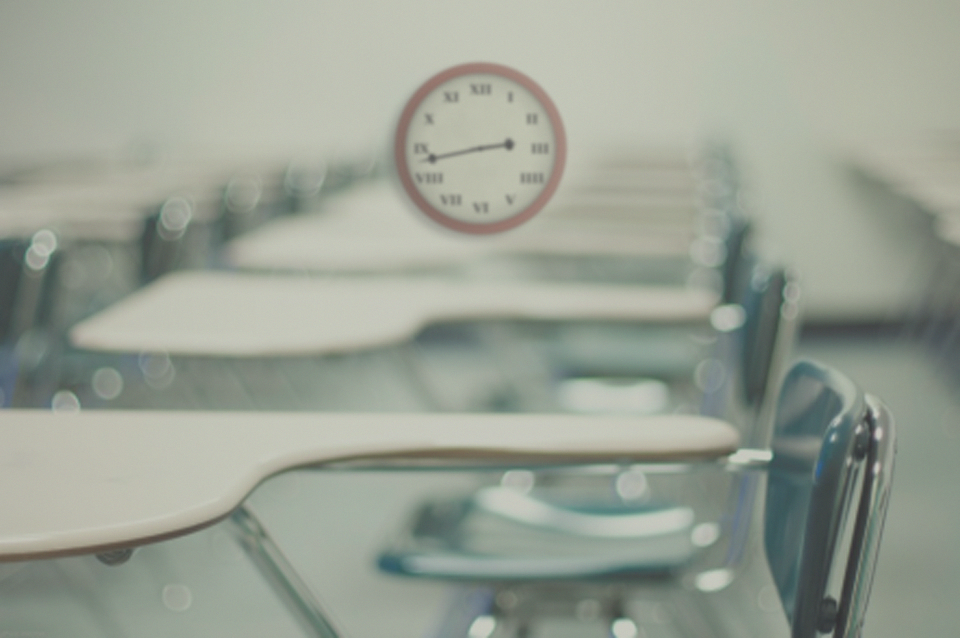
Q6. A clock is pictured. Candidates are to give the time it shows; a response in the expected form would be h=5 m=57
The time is h=2 m=43
